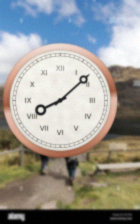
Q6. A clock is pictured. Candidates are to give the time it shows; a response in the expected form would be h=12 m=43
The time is h=8 m=8
